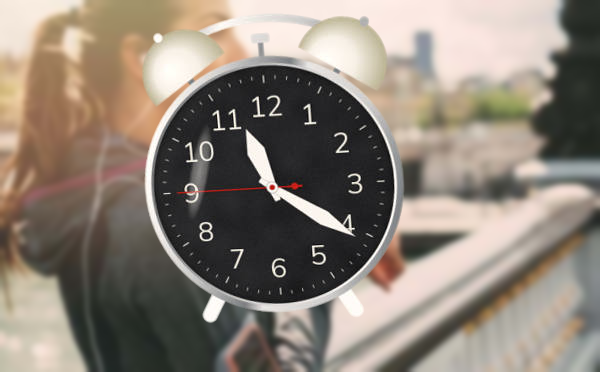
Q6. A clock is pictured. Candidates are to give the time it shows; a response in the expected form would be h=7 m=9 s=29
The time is h=11 m=20 s=45
